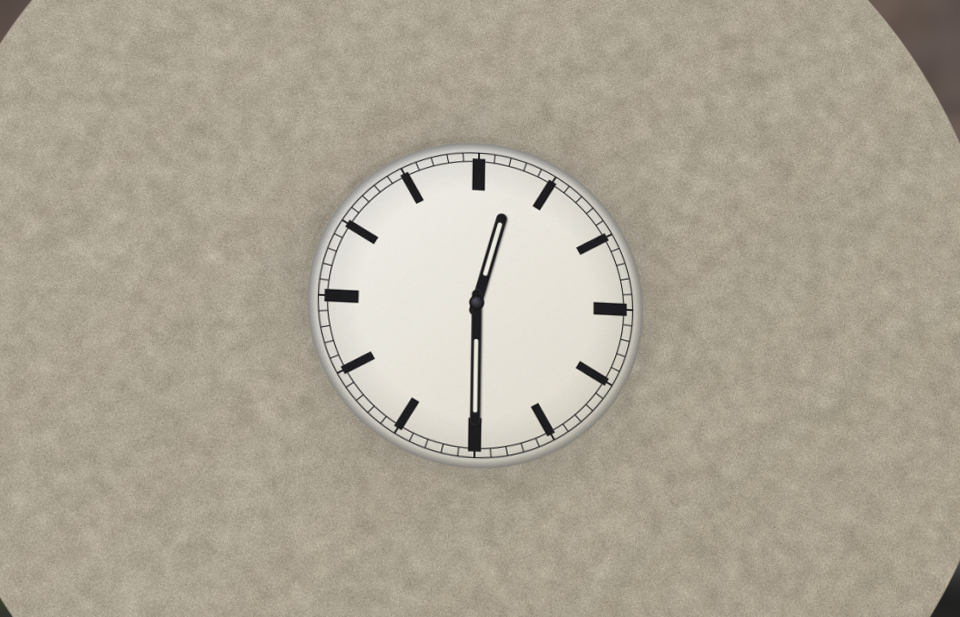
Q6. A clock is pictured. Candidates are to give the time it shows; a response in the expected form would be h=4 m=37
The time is h=12 m=30
